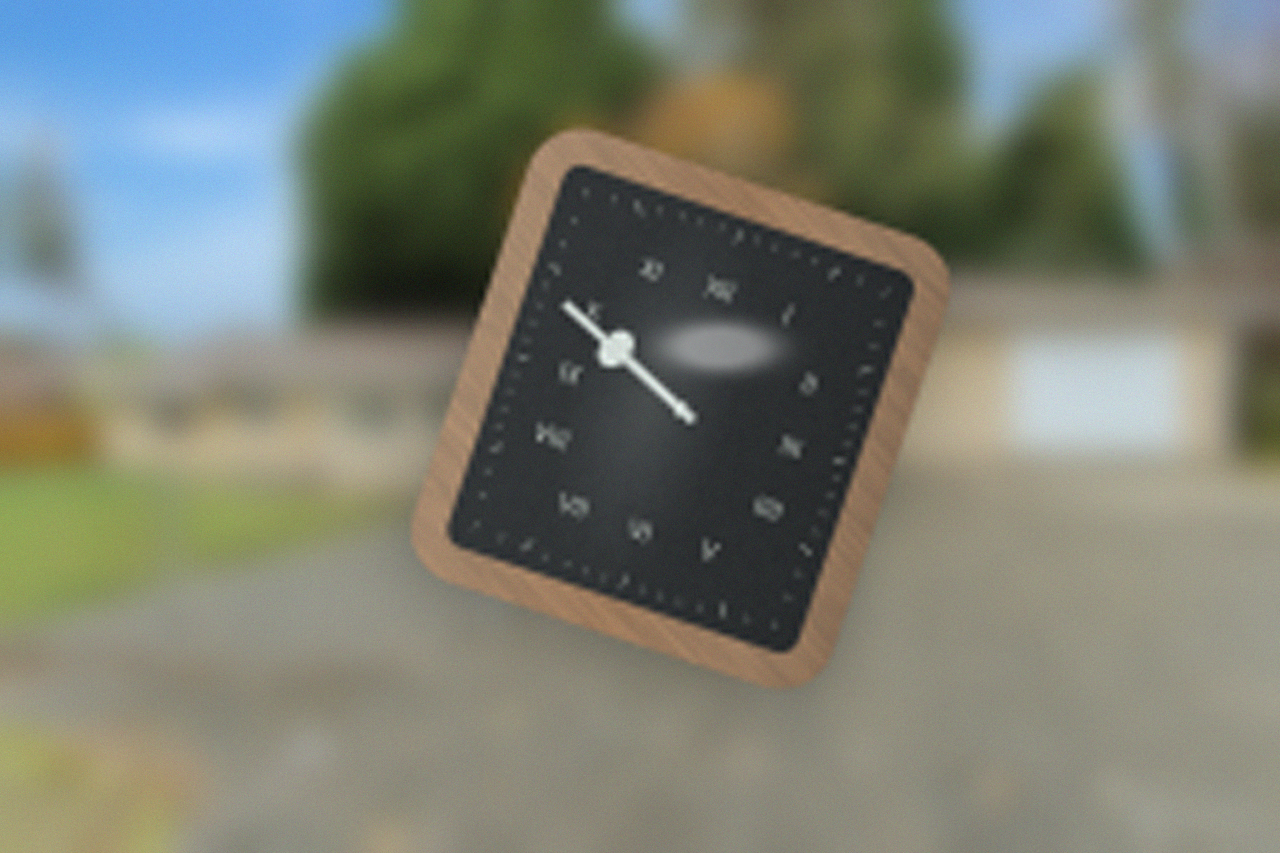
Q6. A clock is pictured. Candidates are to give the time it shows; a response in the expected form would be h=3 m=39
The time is h=9 m=49
